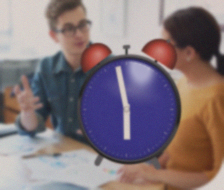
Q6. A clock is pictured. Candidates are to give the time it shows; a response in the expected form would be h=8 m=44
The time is h=5 m=58
